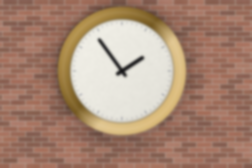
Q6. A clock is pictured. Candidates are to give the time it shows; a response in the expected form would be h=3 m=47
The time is h=1 m=54
